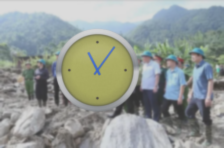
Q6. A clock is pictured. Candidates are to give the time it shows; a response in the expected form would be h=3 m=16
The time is h=11 m=6
